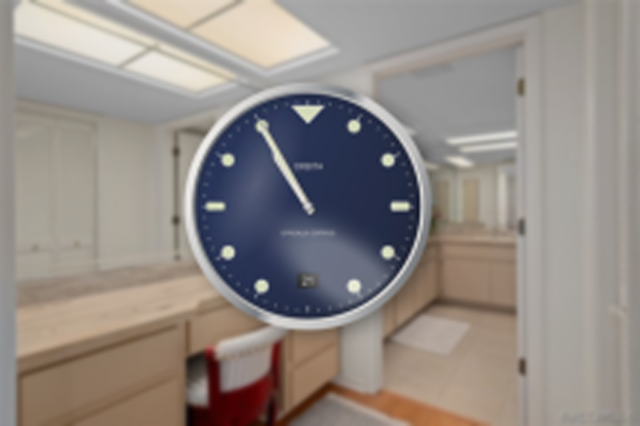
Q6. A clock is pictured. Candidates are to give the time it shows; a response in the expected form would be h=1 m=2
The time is h=10 m=55
